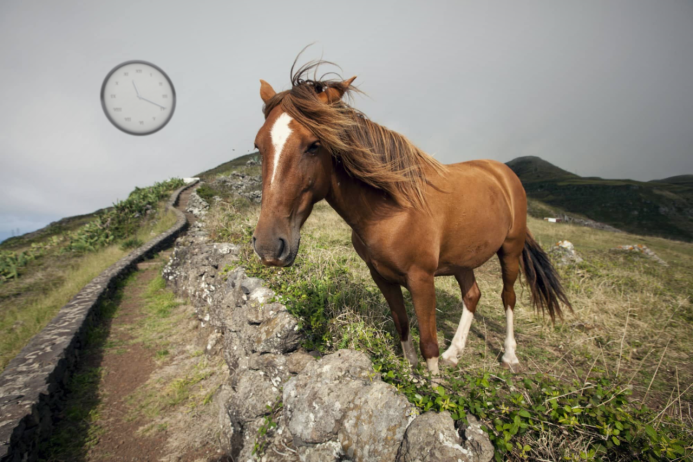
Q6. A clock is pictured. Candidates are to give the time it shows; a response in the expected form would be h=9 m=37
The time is h=11 m=19
